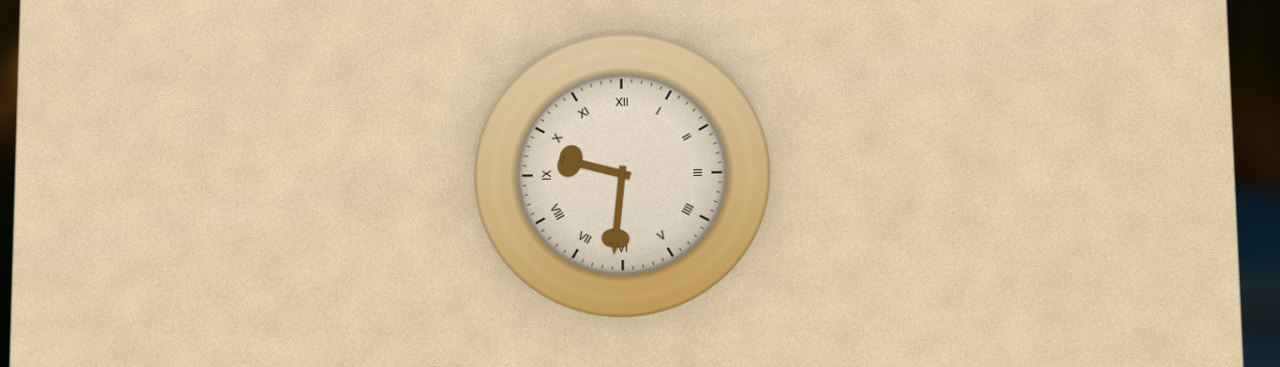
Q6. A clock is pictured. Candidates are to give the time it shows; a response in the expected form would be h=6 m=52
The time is h=9 m=31
